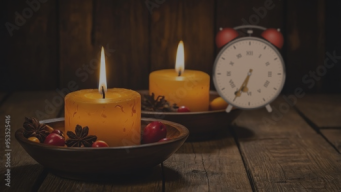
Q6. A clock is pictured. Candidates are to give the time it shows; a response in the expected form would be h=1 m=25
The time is h=6 m=35
